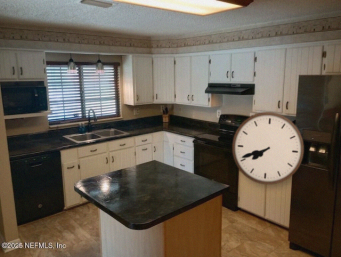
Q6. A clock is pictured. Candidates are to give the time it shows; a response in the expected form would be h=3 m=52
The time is h=7 m=41
